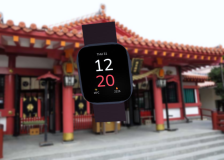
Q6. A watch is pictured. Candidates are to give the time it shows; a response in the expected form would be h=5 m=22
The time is h=12 m=20
